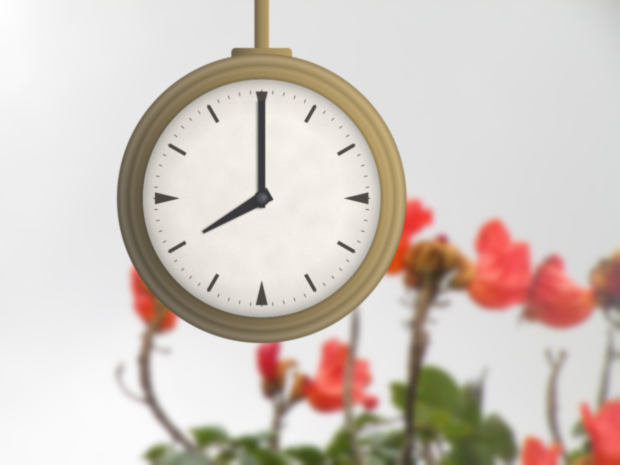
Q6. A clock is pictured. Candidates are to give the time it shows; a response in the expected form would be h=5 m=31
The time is h=8 m=0
